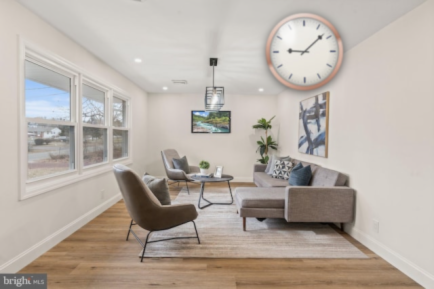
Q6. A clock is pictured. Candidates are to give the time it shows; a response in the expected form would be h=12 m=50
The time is h=9 m=8
